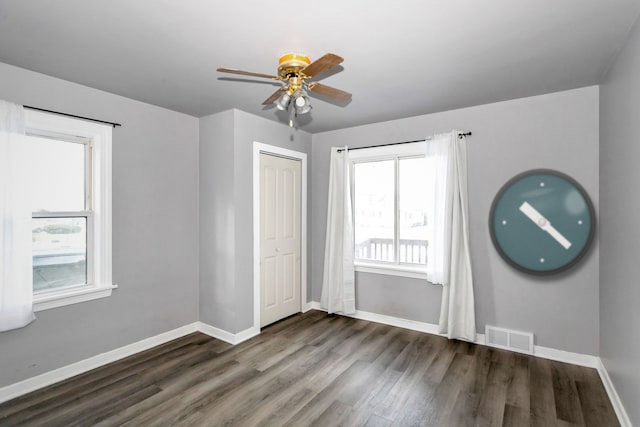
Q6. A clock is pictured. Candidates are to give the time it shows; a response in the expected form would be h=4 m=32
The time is h=10 m=22
